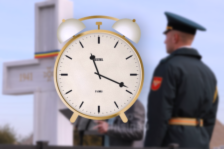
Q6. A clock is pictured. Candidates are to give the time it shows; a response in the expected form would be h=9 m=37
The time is h=11 m=19
